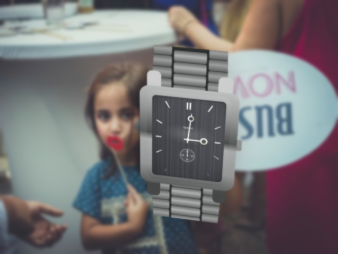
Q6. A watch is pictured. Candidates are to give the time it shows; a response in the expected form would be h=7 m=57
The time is h=3 m=1
